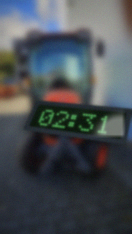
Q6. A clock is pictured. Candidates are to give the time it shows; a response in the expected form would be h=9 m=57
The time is h=2 m=31
